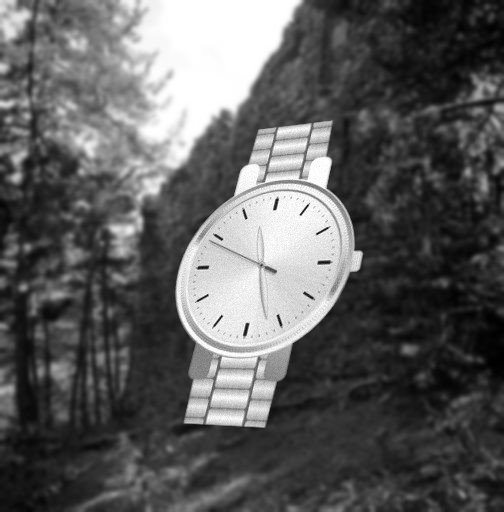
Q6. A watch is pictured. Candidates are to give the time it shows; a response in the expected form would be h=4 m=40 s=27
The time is h=11 m=26 s=49
